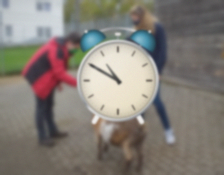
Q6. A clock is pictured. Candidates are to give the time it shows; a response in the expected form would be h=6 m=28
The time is h=10 m=50
